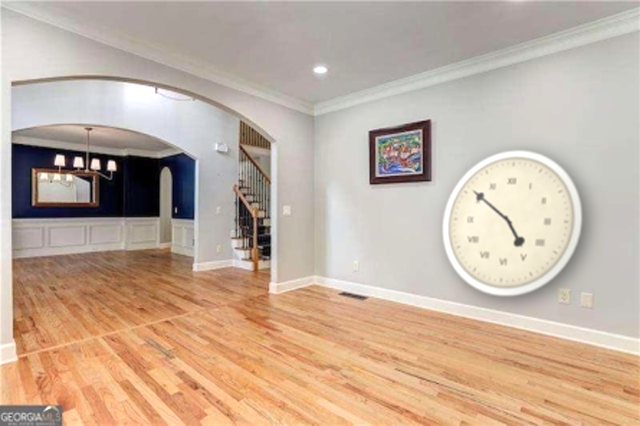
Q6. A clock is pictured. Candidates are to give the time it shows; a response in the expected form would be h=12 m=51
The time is h=4 m=51
